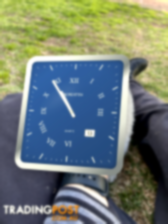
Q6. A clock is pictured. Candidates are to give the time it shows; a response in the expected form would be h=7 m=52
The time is h=10 m=54
